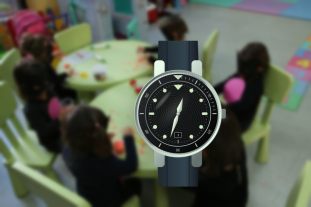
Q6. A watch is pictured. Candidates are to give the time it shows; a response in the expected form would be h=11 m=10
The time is h=12 m=33
